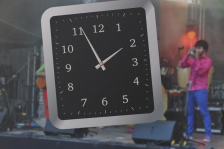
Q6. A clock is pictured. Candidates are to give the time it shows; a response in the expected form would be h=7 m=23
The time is h=1 m=56
